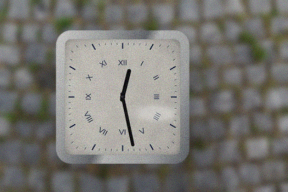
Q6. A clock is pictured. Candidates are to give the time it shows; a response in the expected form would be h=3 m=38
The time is h=12 m=28
